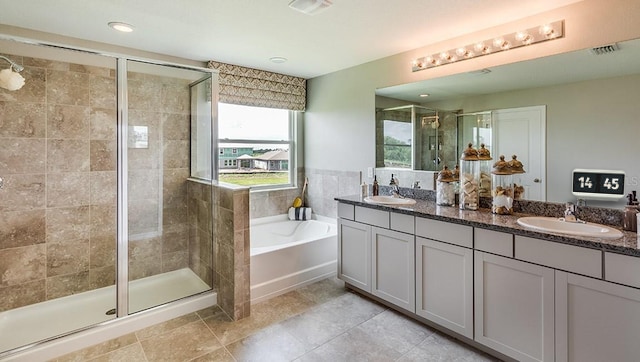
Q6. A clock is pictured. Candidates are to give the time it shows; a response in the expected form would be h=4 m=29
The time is h=14 m=45
